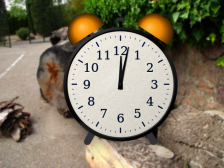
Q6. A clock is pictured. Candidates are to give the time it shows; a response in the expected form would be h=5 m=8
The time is h=12 m=2
